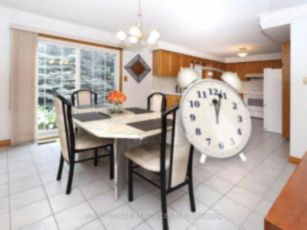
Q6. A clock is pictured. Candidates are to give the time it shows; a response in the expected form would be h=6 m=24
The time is h=12 m=3
